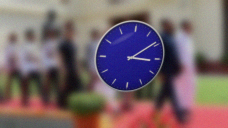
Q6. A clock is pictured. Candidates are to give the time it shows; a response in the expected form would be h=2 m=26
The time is h=3 m=9
